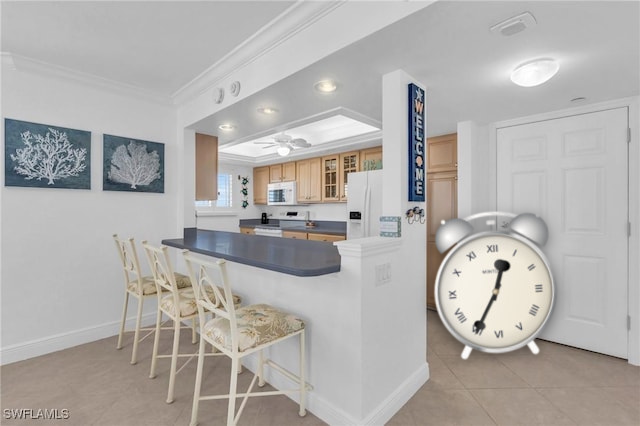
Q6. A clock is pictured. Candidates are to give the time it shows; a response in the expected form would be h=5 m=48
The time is h=12 m=35
